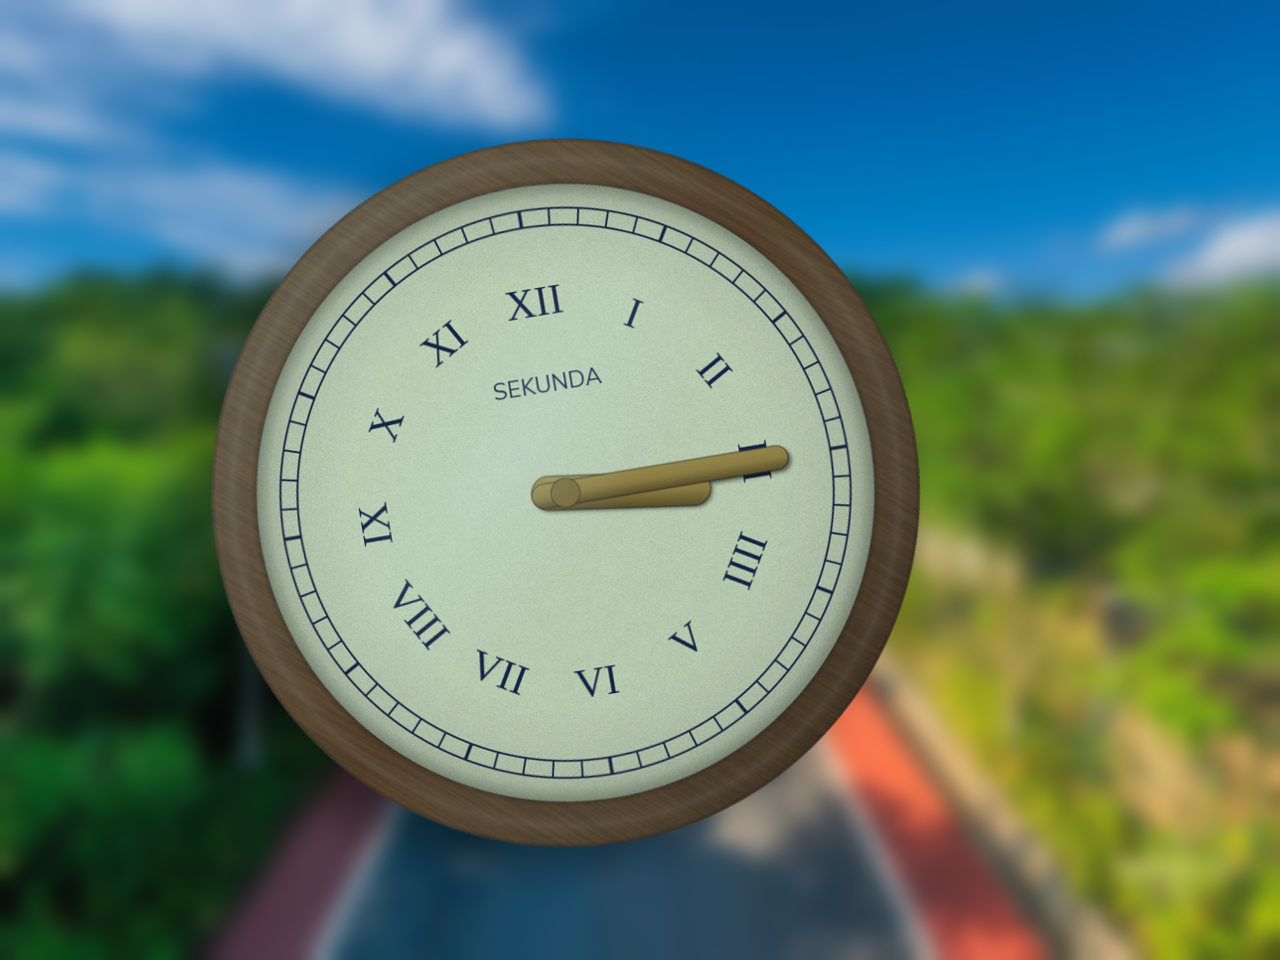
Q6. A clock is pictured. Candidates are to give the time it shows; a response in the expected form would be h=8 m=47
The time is h=3 m=15
